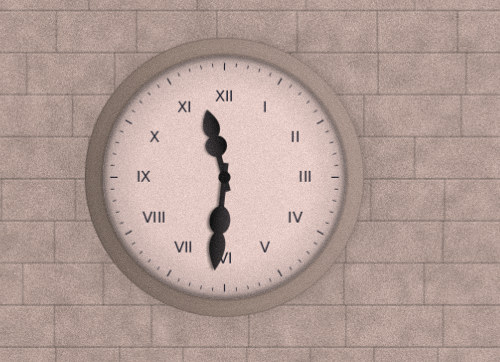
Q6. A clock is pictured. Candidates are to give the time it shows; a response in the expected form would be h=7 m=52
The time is h=11 m=31
